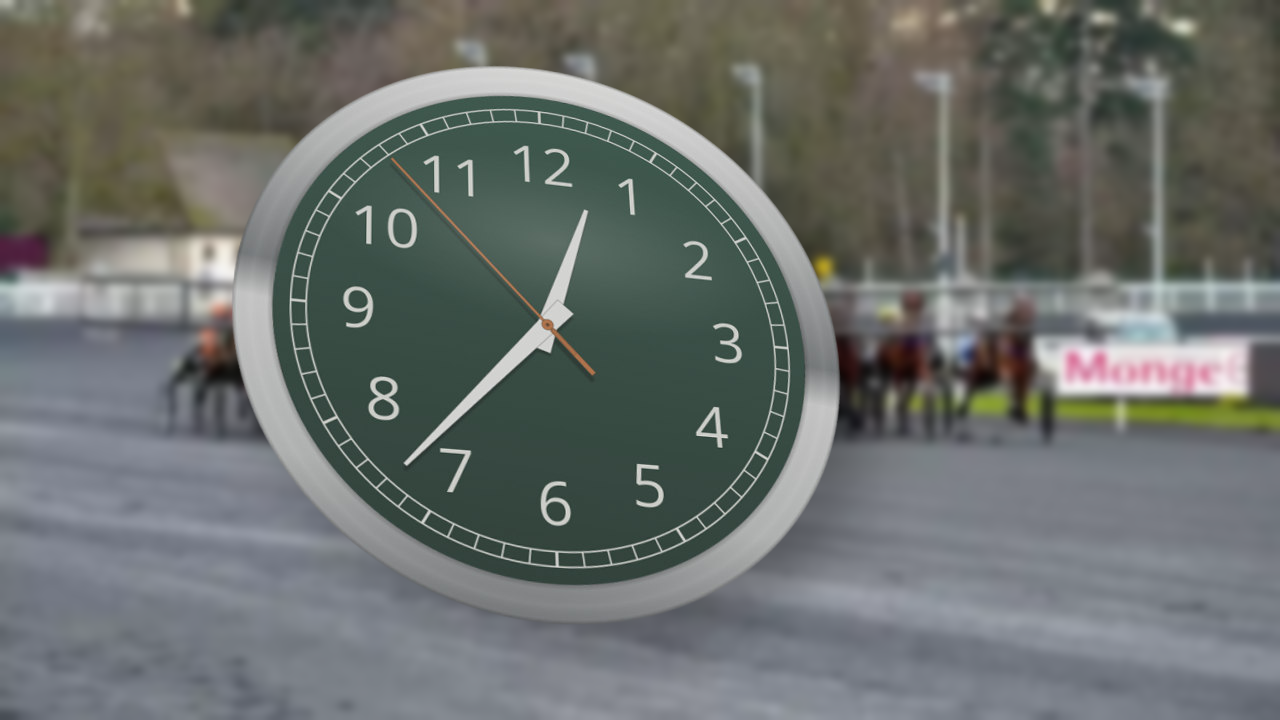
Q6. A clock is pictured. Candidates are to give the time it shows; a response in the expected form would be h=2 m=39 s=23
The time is h=12 m=36 s=53
